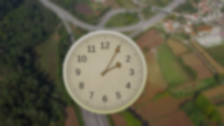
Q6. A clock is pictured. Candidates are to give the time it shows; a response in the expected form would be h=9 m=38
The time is h=2 m=5
